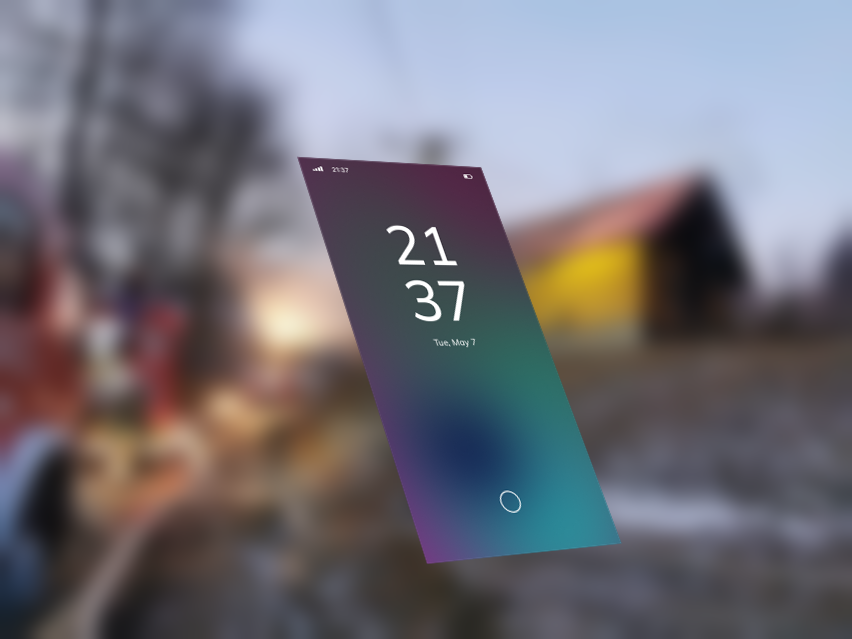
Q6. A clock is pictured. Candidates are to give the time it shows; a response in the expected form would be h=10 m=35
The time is h=21 m=37
